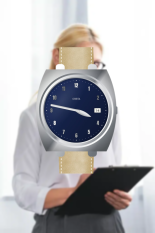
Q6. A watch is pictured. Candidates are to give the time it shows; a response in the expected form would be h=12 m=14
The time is h=3 m=47
